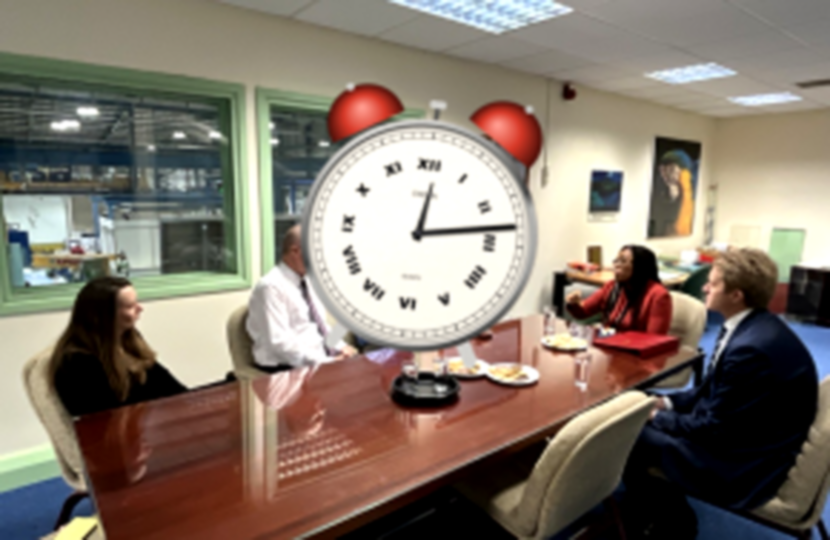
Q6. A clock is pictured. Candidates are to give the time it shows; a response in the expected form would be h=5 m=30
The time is h=12 m=13
